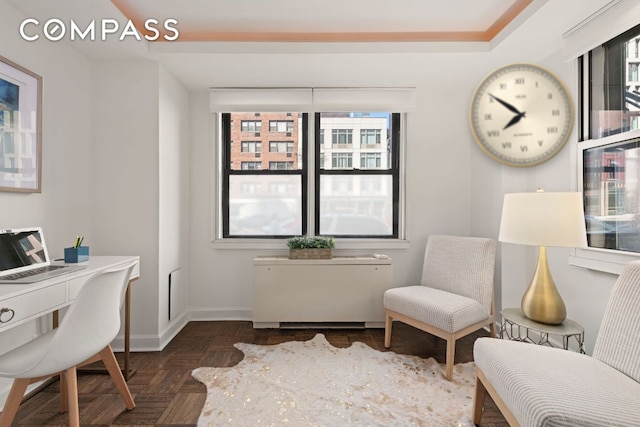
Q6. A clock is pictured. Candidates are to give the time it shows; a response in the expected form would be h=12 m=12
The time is h=7 m=51
